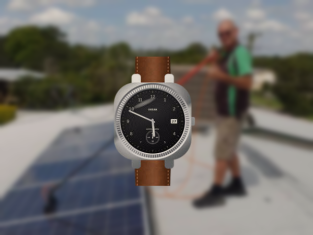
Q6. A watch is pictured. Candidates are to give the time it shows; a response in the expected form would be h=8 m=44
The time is h=5 m=49
